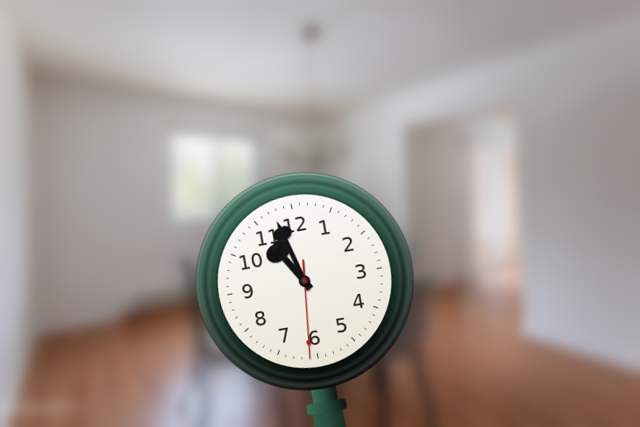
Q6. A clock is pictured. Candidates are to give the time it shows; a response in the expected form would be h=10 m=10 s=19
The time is h=10 m=57 s=31
